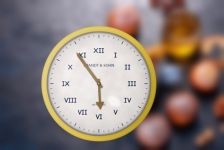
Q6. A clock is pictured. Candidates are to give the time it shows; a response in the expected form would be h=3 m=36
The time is h=5 m=54
